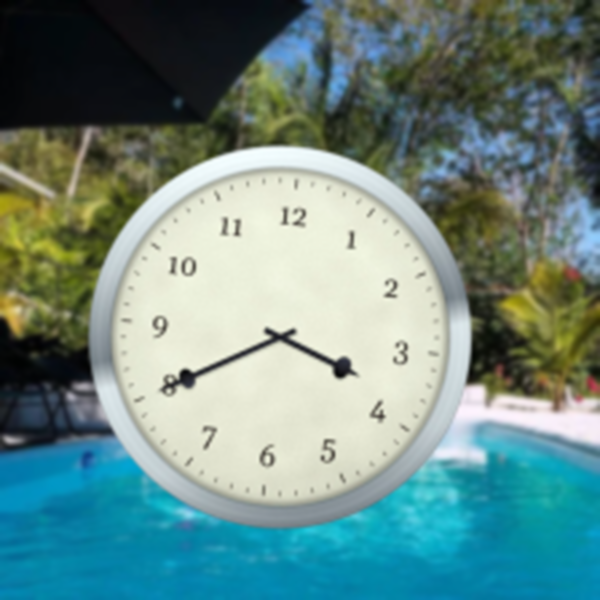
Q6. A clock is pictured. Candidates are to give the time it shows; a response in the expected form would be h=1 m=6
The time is h=3 m=40
